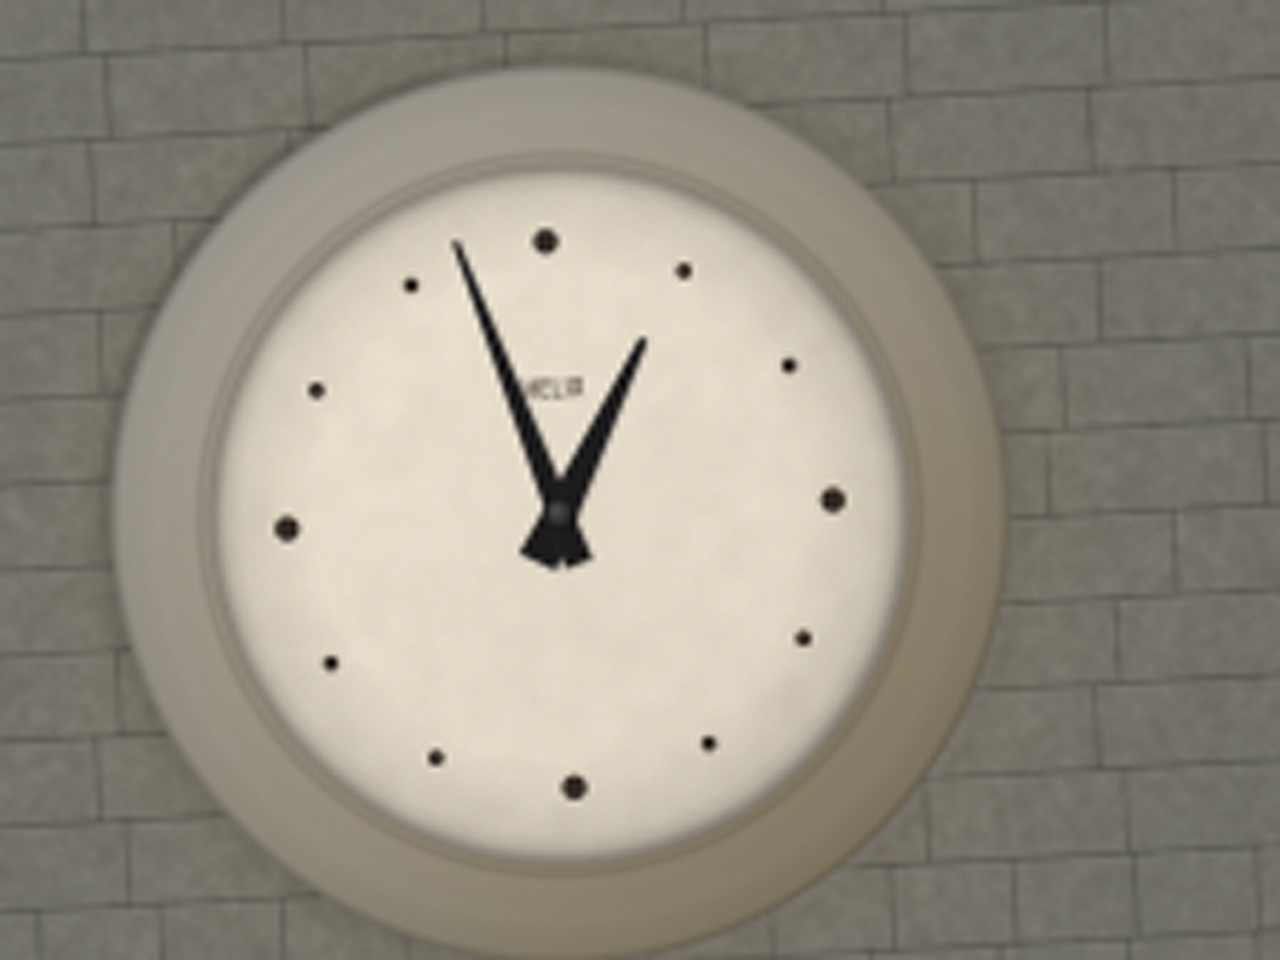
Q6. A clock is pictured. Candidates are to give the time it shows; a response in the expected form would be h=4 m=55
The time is h=12 m=57
